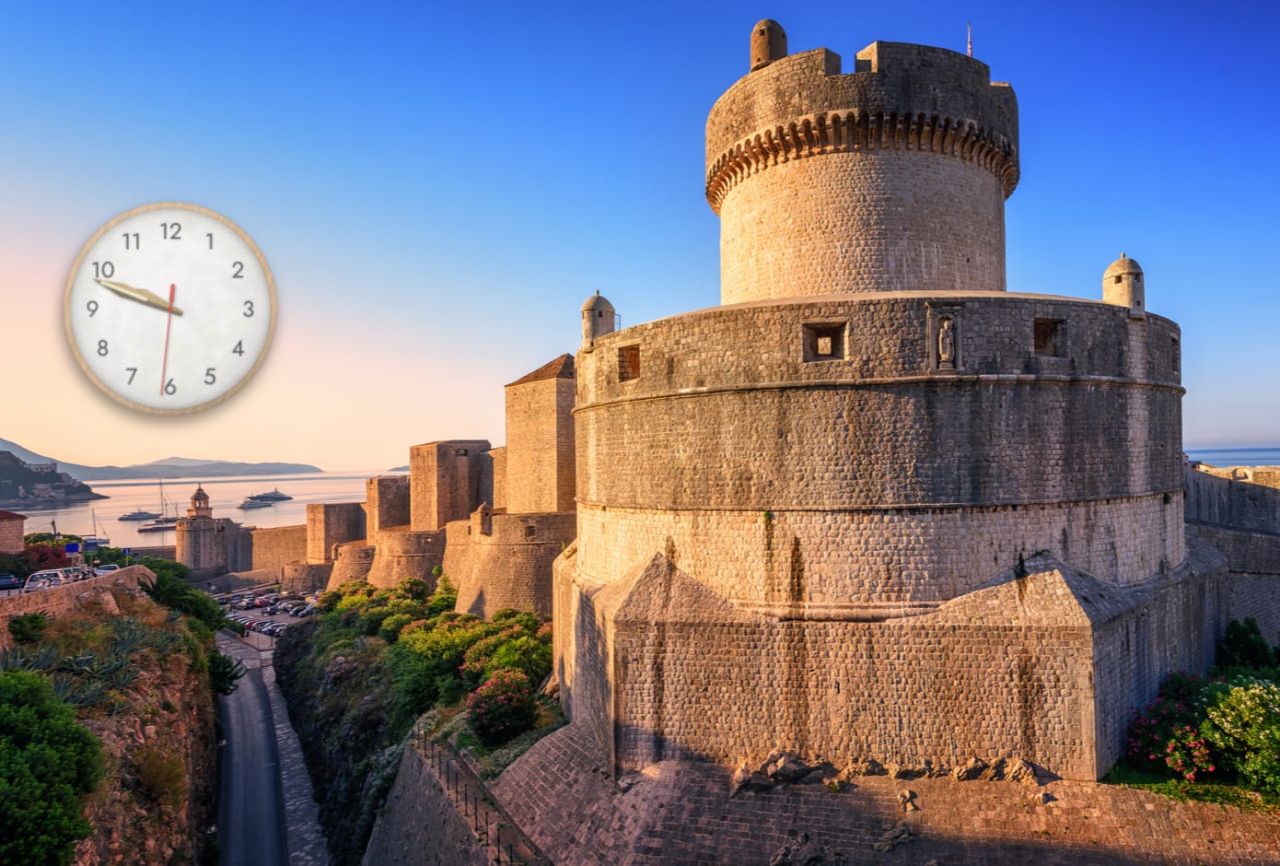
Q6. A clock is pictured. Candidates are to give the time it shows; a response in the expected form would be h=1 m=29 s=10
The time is h=9 m=48 s=31
